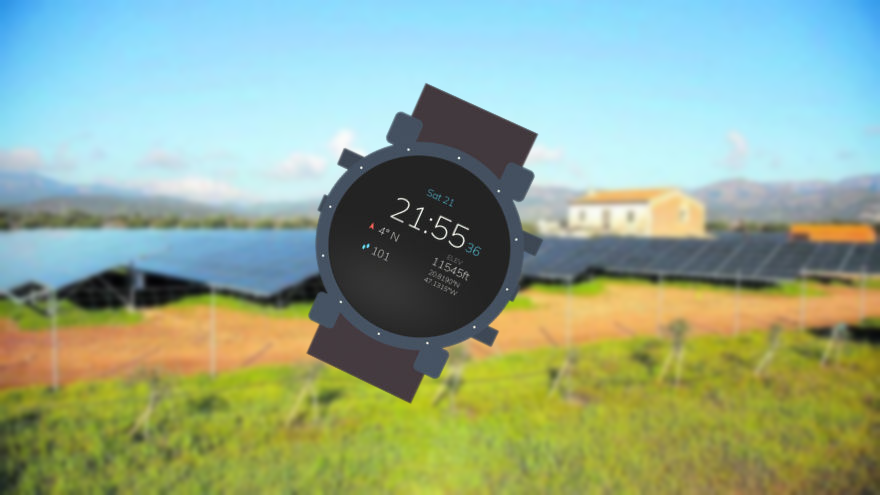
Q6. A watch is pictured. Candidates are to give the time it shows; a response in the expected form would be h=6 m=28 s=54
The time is h=21 m=55 s=36
